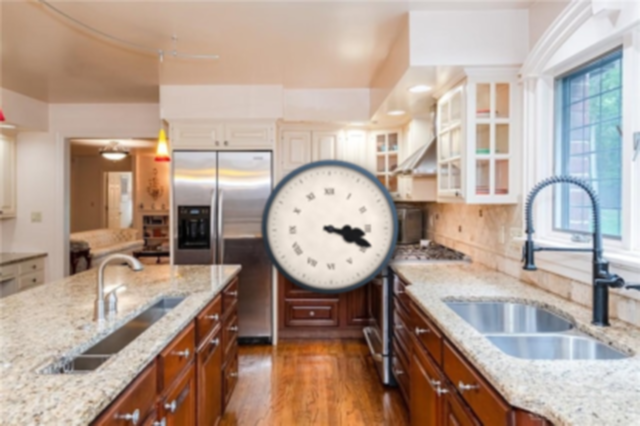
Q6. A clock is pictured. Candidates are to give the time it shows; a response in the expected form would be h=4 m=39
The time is h=3 m=19
